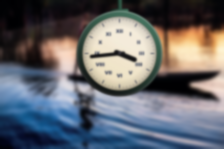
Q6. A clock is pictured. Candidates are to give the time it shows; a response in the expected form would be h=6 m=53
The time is h=3 m=44
